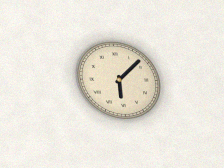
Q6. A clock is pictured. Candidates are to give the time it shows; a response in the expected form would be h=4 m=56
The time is h=6 m=8
